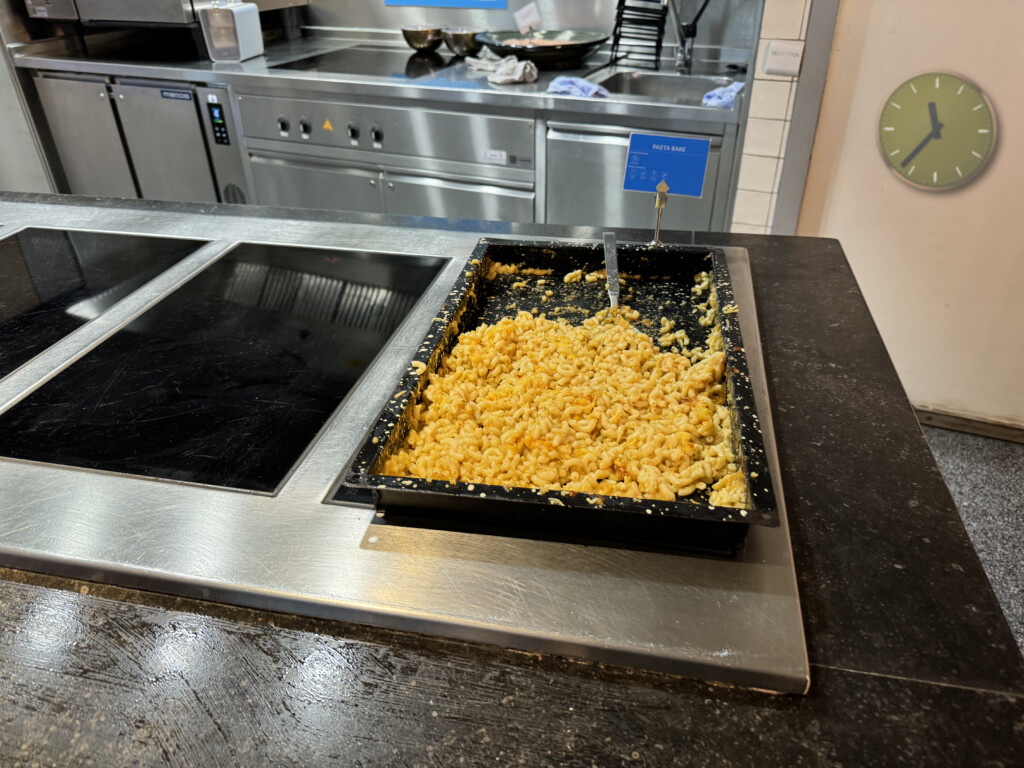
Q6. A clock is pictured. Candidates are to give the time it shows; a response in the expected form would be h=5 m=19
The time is h=11 m=37
